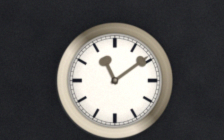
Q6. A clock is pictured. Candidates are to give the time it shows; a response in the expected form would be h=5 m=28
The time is h=11 m=9
